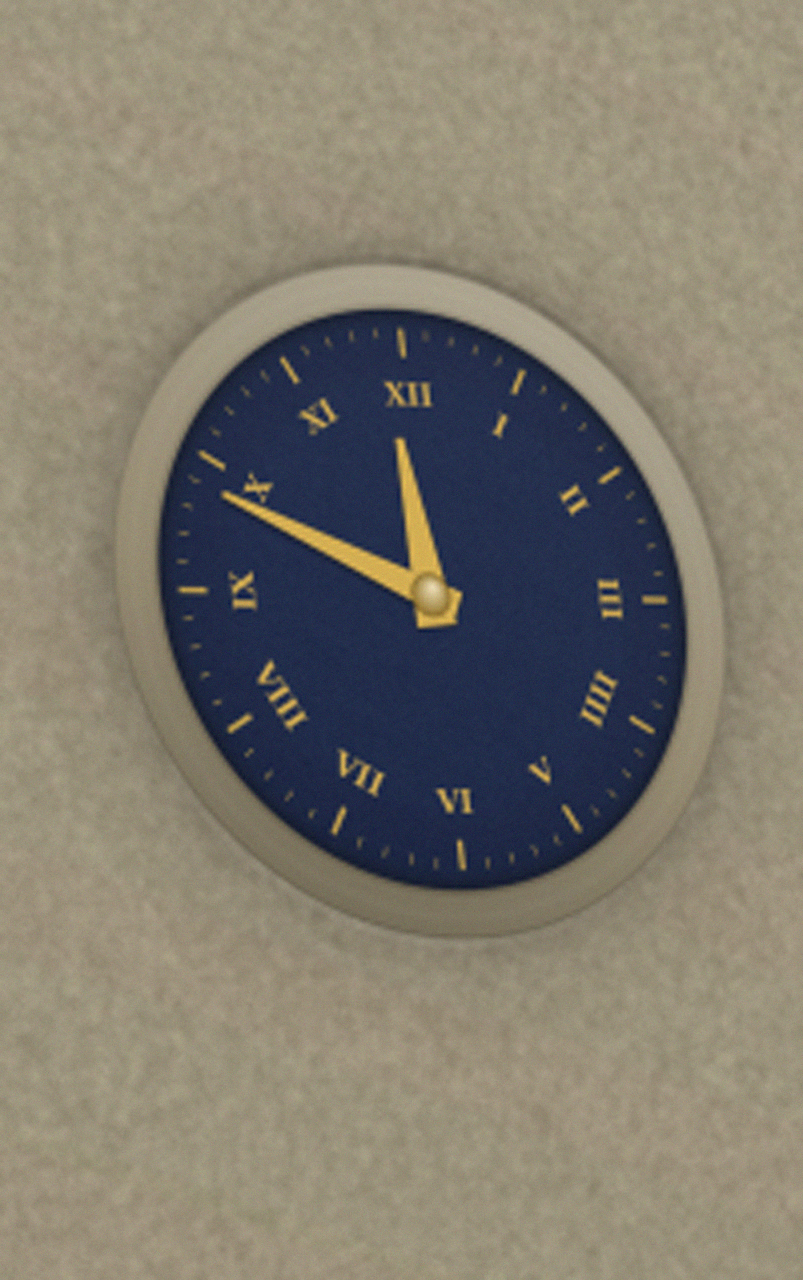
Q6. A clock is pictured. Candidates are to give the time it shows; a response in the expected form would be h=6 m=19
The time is h=11 m=49
